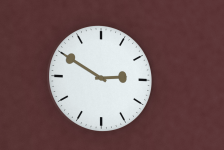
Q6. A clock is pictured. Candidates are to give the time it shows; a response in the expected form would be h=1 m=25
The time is h=2 m=50
